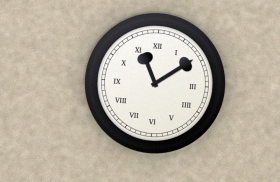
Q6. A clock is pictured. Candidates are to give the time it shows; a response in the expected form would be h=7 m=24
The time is h=11 m=9
